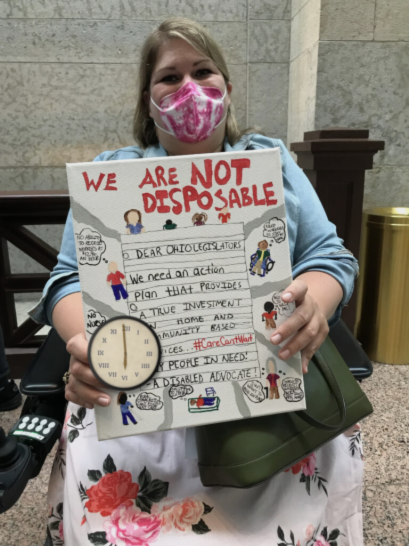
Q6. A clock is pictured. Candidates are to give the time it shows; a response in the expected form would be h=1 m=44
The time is h=5 m=59
